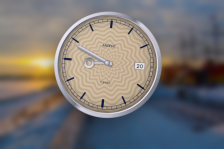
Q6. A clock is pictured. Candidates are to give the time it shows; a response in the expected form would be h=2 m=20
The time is h=8 m=49
